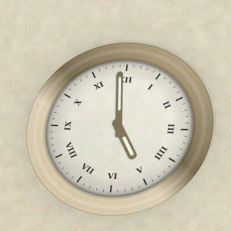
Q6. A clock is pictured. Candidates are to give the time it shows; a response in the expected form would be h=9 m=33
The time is h=4 m=59
